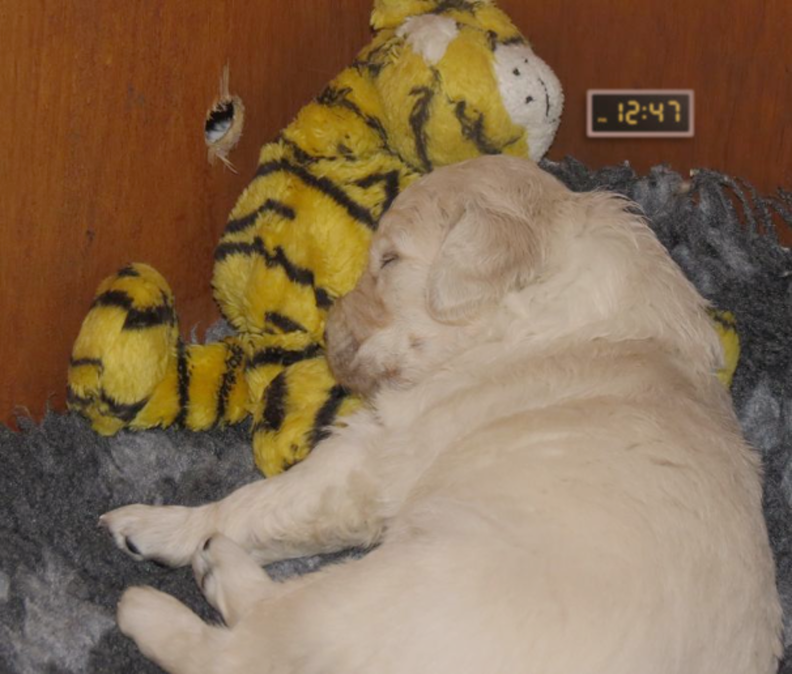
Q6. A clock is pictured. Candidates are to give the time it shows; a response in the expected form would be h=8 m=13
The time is h=12 m=47
